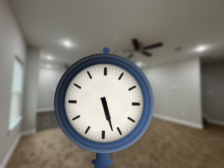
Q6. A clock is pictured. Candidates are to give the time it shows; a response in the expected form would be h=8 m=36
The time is h=5 m=27
